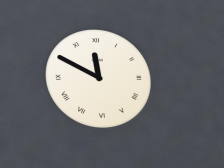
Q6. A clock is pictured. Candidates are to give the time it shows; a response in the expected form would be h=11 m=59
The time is h=11 m=50
